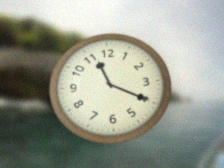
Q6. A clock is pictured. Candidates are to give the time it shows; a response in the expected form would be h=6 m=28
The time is h=11 m=20
